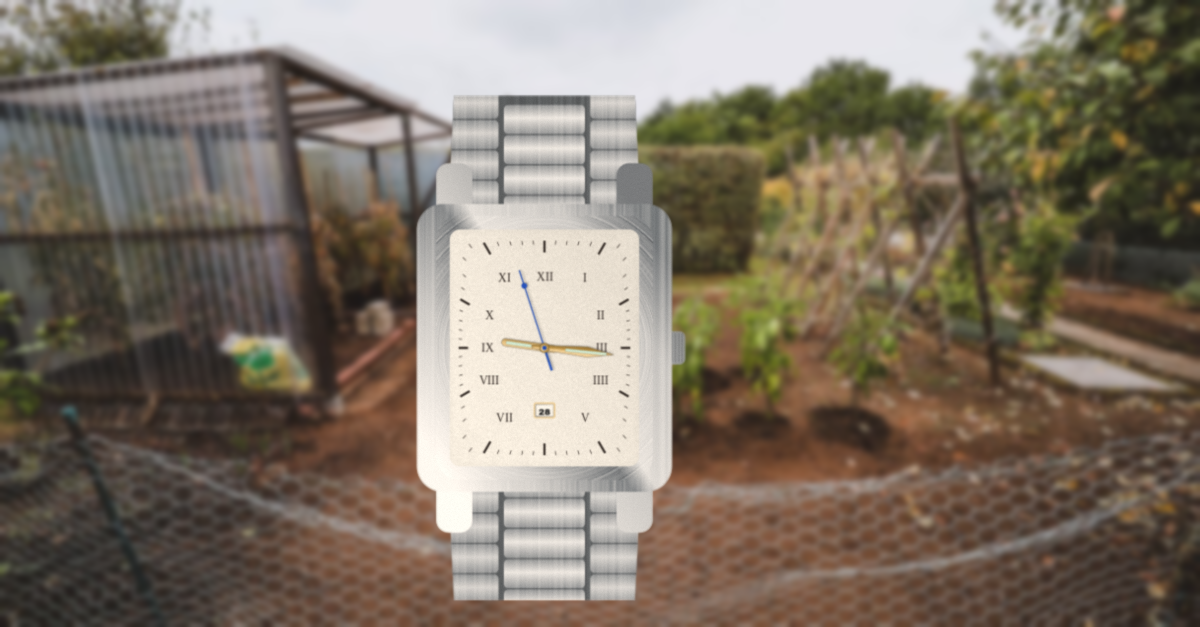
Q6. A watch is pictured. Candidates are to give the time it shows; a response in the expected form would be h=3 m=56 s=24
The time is h=9 m=15 s=57
